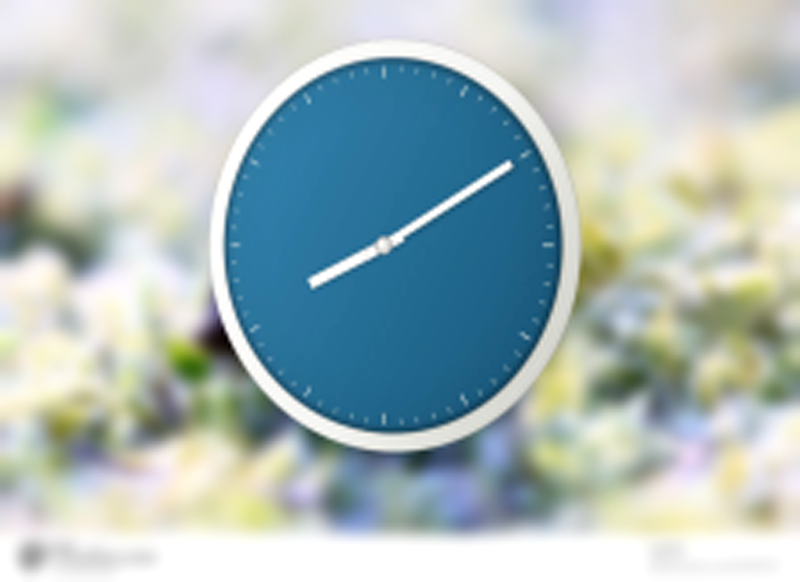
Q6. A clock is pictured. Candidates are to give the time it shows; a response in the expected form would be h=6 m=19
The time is h=8 m=10
